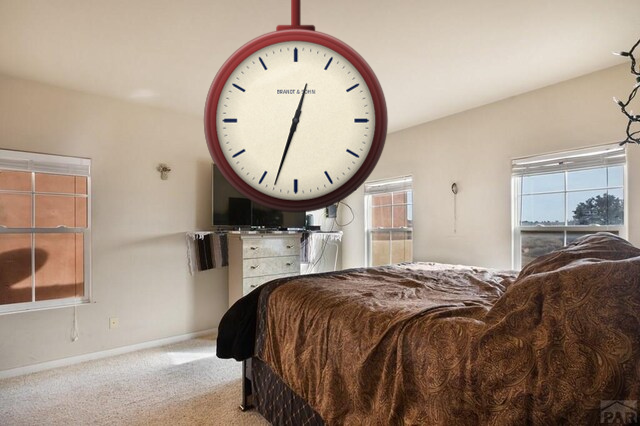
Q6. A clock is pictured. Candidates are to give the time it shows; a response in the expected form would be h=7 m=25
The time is h=12 m=33
